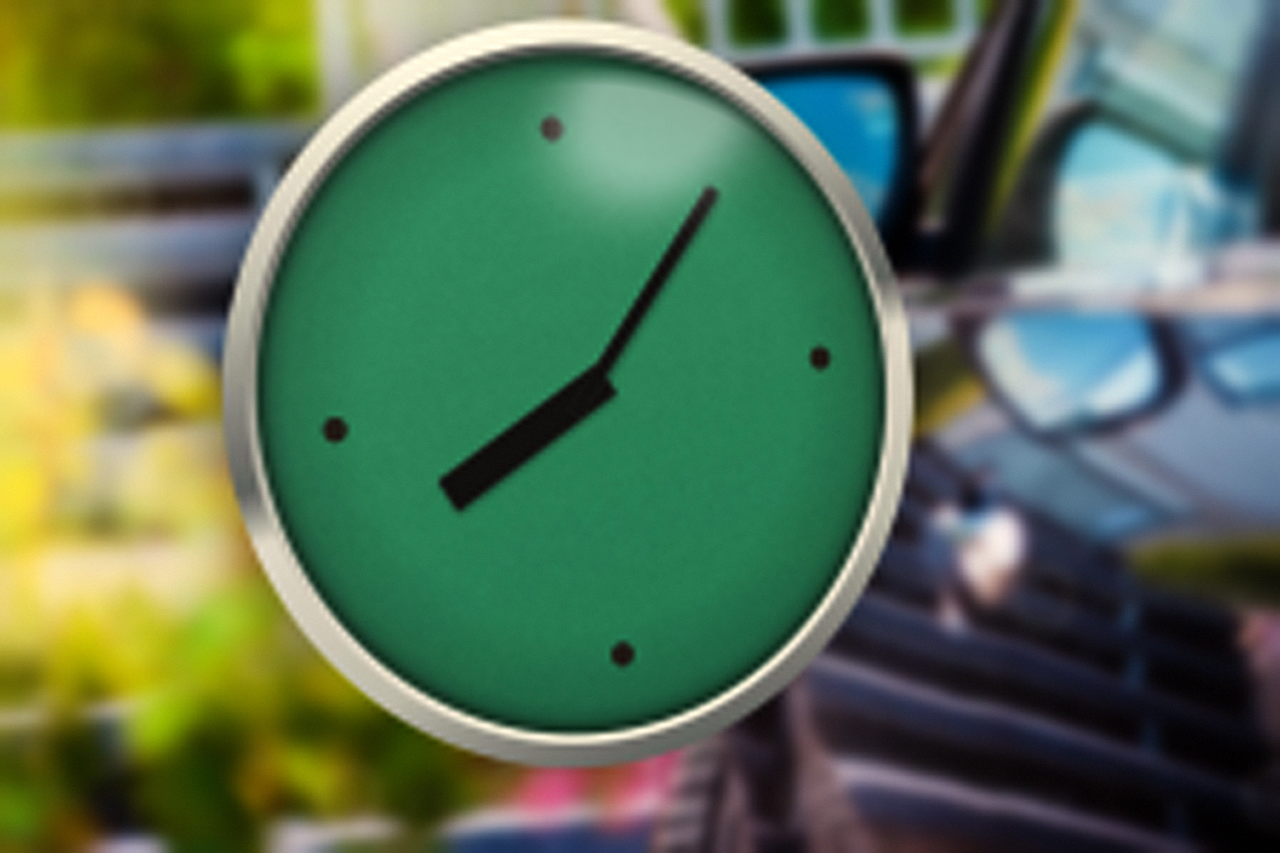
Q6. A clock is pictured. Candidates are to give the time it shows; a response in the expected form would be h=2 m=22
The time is h=8 m=7
